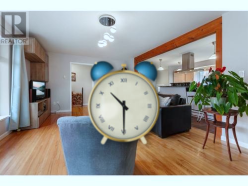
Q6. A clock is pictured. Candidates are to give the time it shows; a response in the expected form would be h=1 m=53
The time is h=10 m=30
